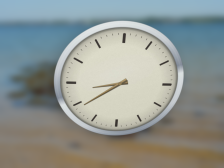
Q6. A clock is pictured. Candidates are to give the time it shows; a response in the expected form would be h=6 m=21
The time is h=8 m=39
